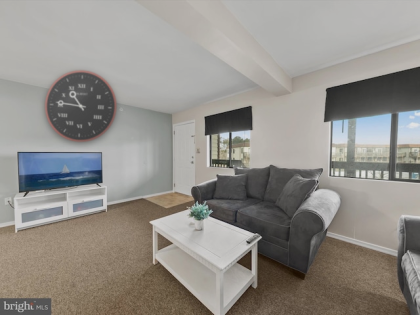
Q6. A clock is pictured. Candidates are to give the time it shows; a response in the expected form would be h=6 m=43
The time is h=10 m=46
